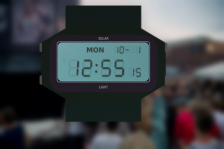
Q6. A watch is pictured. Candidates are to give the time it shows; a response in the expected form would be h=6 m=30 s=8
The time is h=12 m=55 s=15
